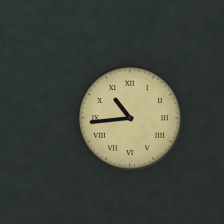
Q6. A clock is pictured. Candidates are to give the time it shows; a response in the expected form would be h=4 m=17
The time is h=10 m=44
